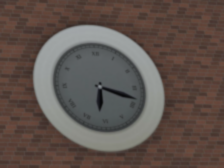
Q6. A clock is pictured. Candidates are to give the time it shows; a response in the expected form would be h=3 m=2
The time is h=6 m=18
